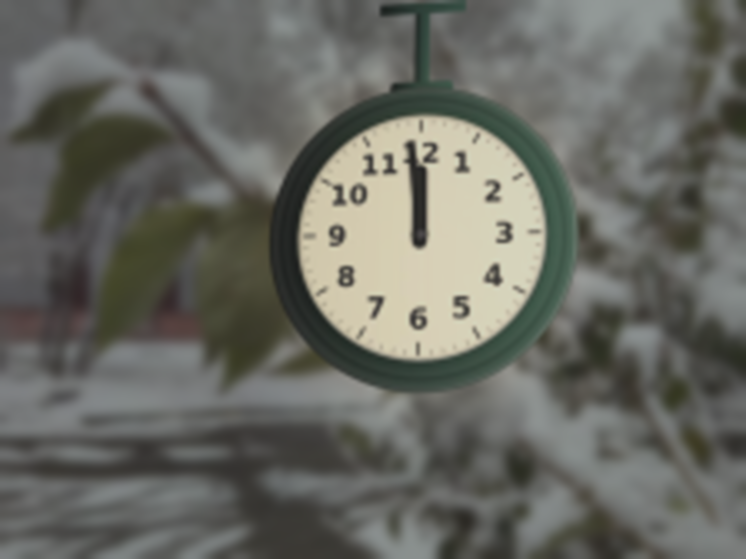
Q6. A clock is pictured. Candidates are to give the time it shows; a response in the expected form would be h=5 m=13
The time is h=11 m=59
